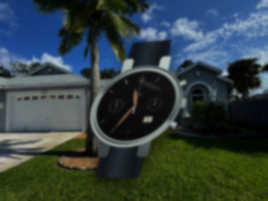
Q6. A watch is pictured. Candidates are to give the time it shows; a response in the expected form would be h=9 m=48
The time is h=11 m=35
